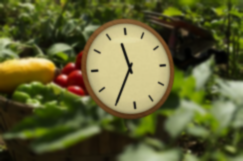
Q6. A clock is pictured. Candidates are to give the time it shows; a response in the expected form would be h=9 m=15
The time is h=11 m=35
